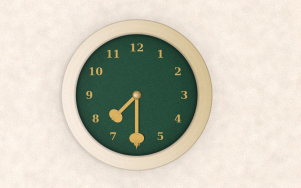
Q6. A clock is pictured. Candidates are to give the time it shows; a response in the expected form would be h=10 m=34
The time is h=7 m=30
